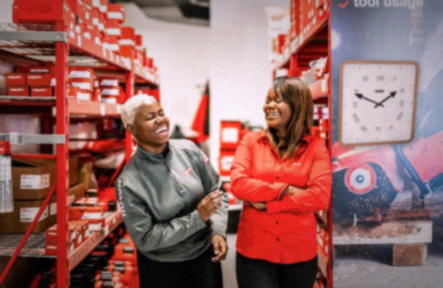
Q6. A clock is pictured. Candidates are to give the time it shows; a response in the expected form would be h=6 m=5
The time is h=1 m=49
